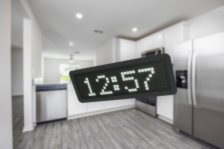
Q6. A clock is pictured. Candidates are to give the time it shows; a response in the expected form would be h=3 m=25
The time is h=12 m=57
